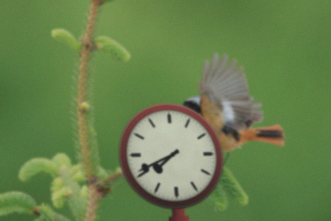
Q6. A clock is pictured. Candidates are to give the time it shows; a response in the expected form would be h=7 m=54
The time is h=7 m=41
